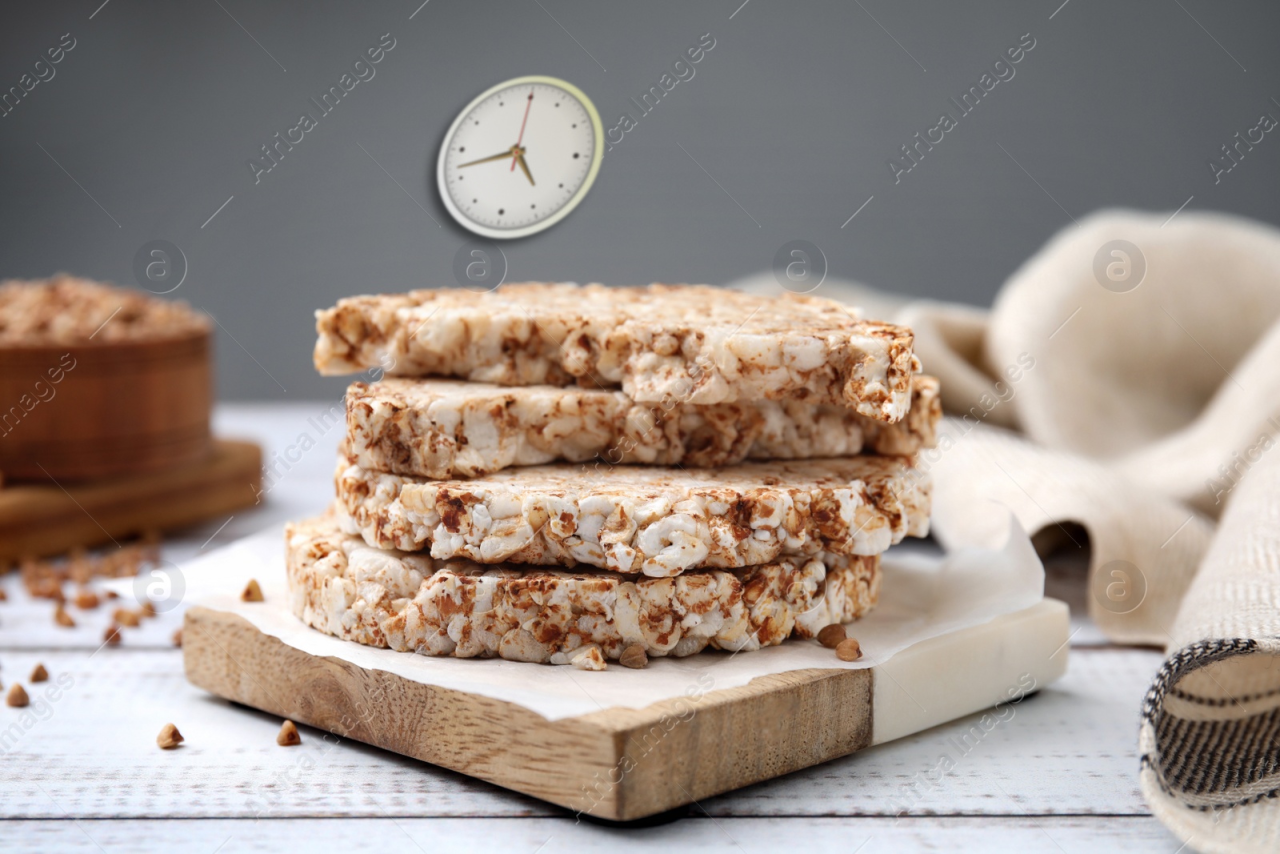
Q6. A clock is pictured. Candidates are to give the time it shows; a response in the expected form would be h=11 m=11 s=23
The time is h=4 m=42 s=0
